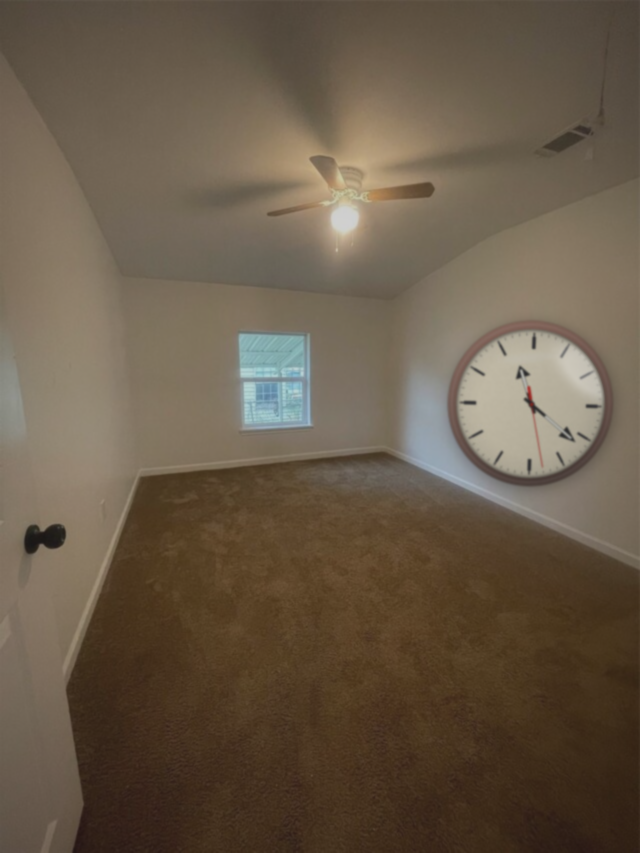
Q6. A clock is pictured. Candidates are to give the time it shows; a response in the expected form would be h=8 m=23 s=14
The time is h=11 m=21 s=28
